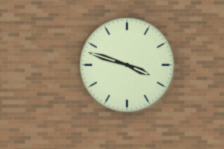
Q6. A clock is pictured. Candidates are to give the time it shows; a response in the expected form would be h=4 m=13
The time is h=3 m=48
